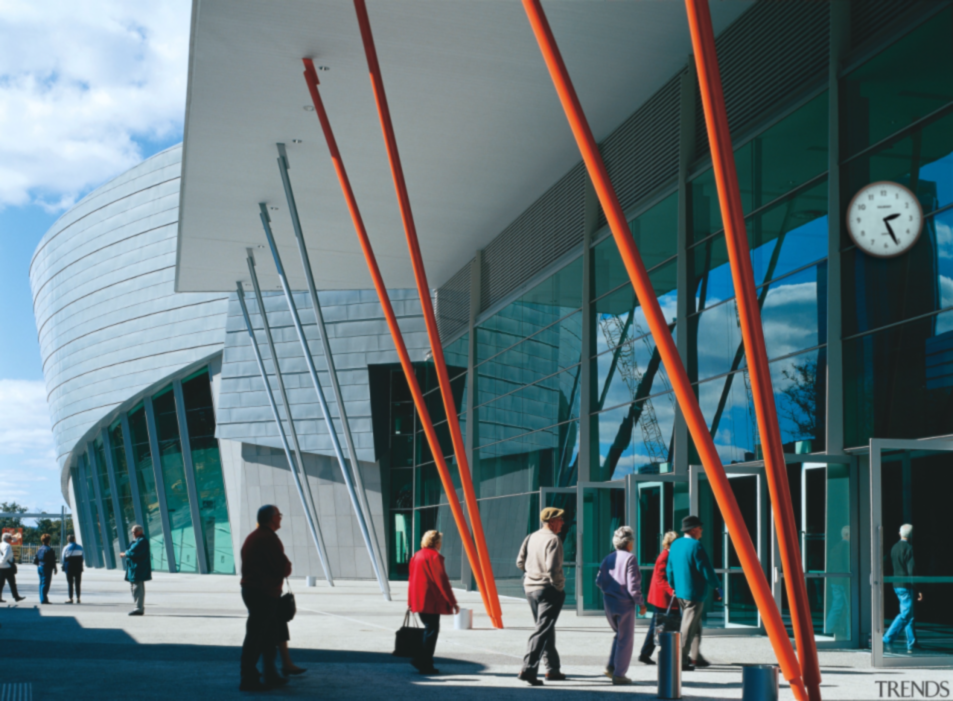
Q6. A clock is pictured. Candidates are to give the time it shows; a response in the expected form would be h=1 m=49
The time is h=2 m=26
